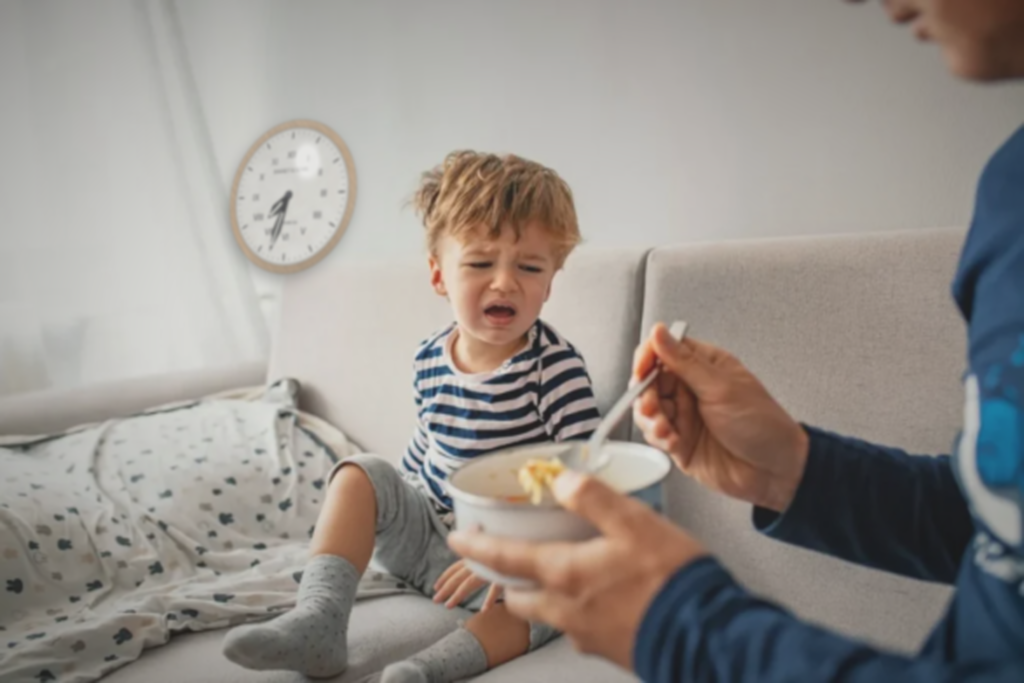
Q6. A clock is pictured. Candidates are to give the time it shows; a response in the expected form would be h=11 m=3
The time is h=7 m=33
